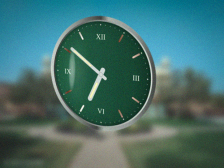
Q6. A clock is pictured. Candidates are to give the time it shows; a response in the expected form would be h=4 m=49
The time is h=6 m=51
